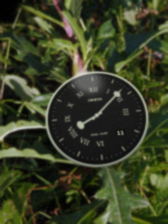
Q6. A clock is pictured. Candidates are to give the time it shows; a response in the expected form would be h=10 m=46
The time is h=8 m=8
